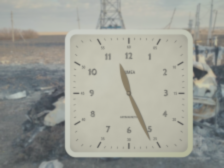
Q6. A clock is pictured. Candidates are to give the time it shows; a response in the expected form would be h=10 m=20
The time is h=11 m=26
